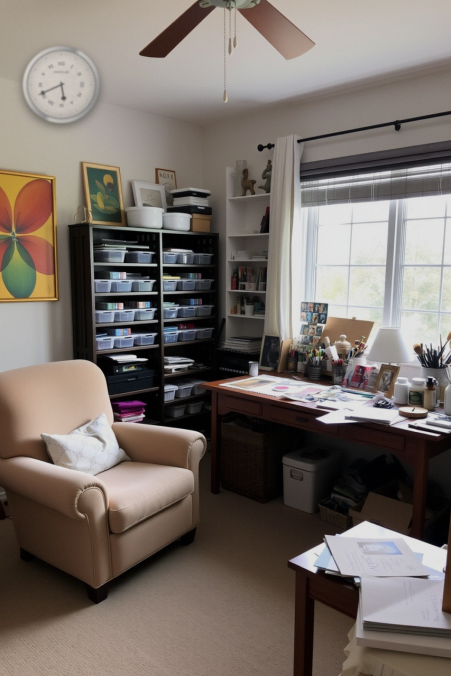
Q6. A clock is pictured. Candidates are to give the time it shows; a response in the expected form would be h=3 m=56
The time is h=5 m=41
